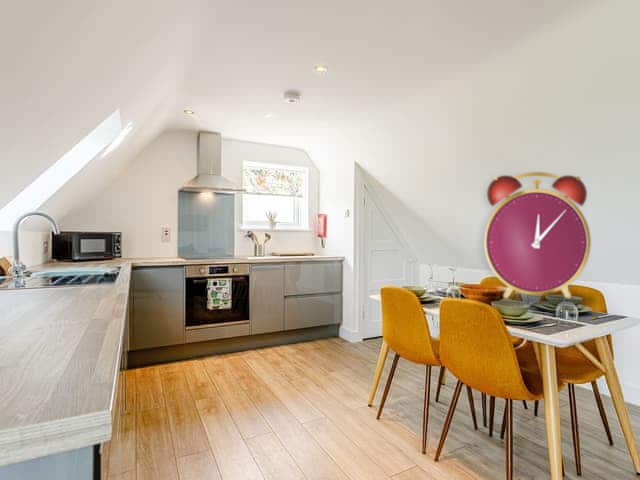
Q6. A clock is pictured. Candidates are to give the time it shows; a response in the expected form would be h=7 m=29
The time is h=12 m=7
